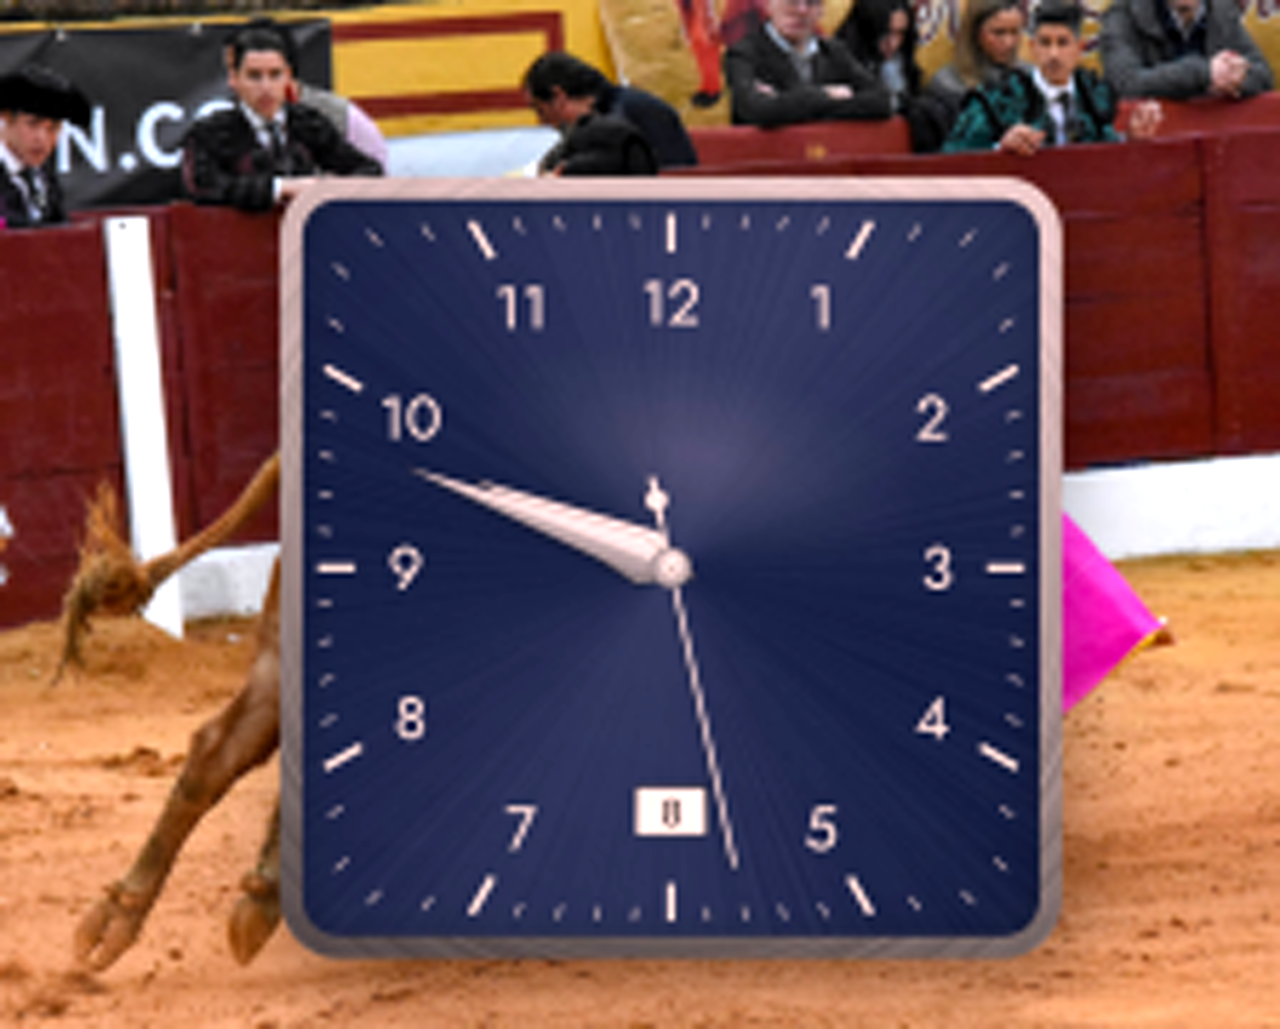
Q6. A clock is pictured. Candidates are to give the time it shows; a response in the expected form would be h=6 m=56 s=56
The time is h=9 m=48 s=28
